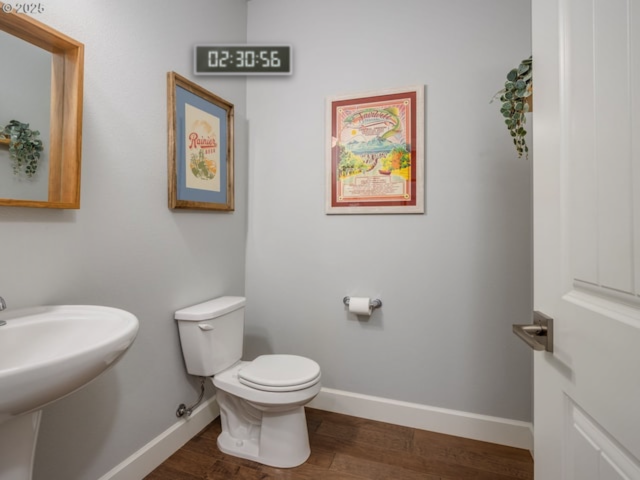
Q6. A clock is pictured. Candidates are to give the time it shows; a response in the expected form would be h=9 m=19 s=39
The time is h=2 m=30 s=56
